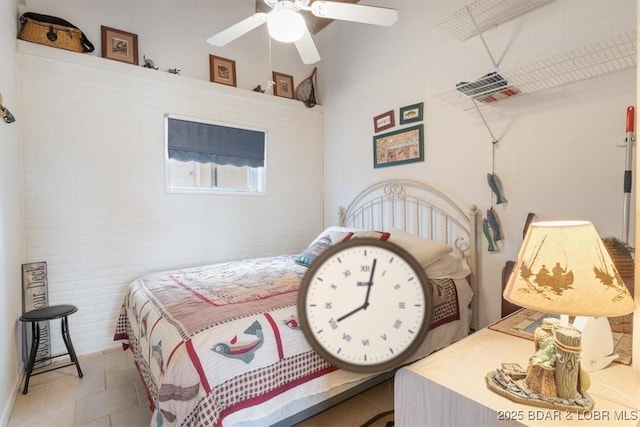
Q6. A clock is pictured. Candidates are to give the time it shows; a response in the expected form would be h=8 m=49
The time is h=8 m=2
